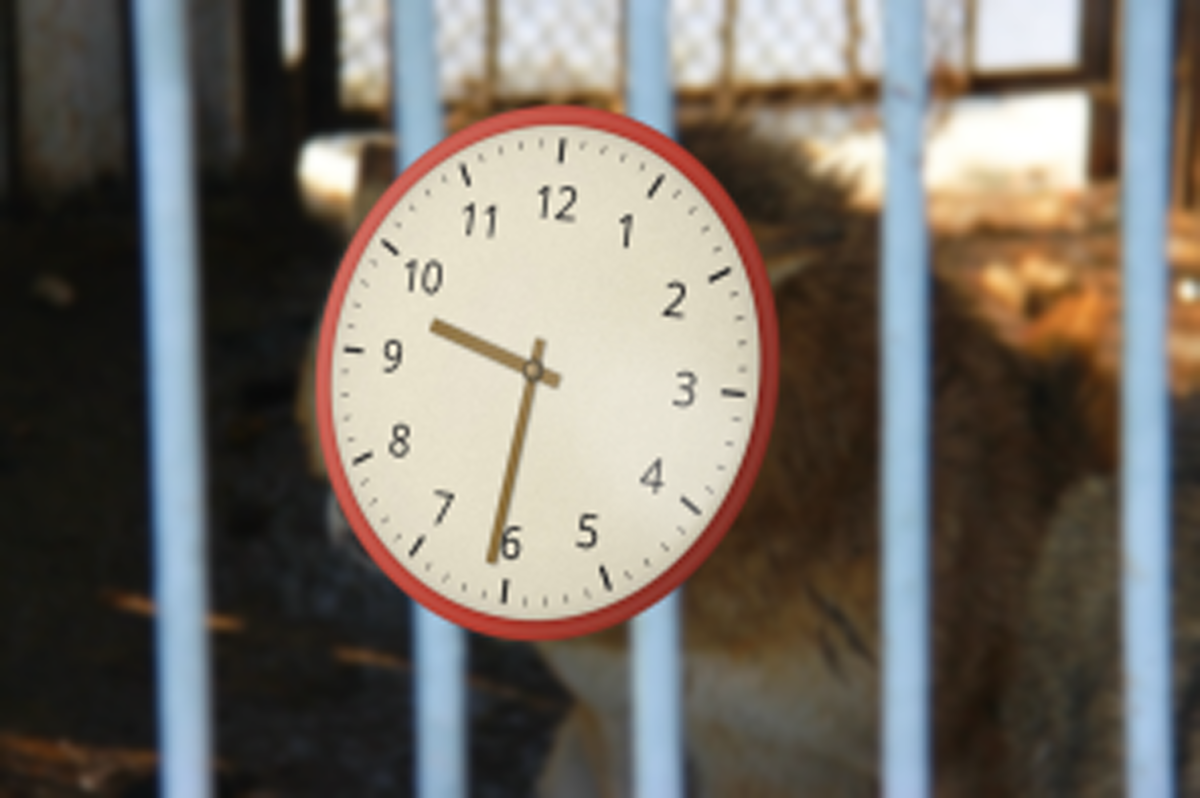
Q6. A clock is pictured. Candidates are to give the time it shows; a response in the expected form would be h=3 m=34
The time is h=9 m=31
